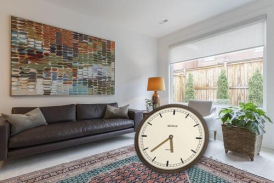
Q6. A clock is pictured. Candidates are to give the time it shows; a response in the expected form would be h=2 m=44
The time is h=5 m=38
